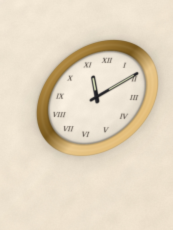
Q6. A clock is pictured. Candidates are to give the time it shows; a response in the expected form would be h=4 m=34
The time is h=11 m=9
